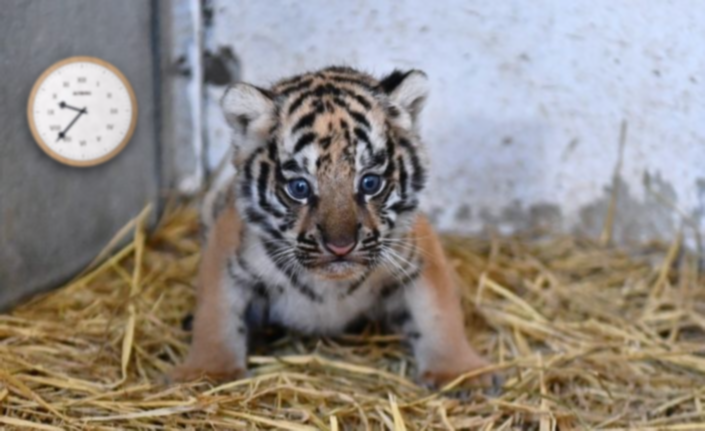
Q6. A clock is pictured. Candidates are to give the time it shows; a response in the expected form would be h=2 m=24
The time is h=9 m=37
